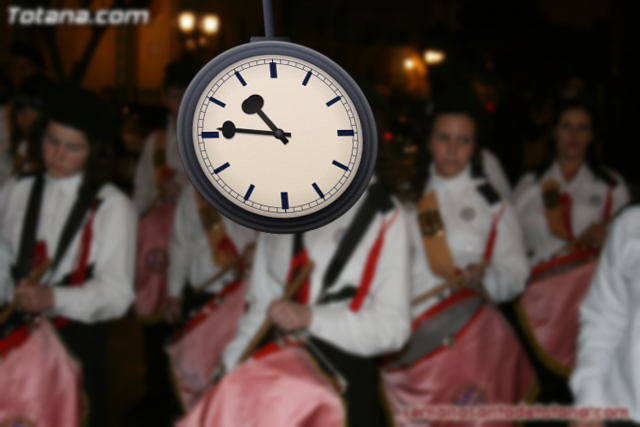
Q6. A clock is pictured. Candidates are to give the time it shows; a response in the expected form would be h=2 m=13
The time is h=10 m=46
